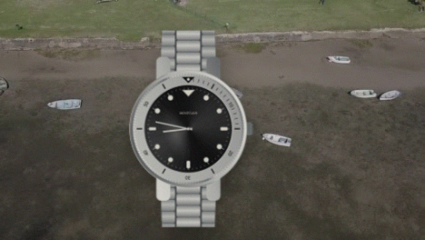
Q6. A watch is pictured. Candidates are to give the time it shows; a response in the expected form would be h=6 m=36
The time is h=8 m=47
